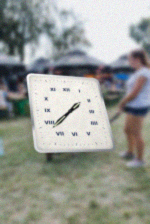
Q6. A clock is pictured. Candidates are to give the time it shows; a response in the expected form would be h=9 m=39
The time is h=1 m=38
